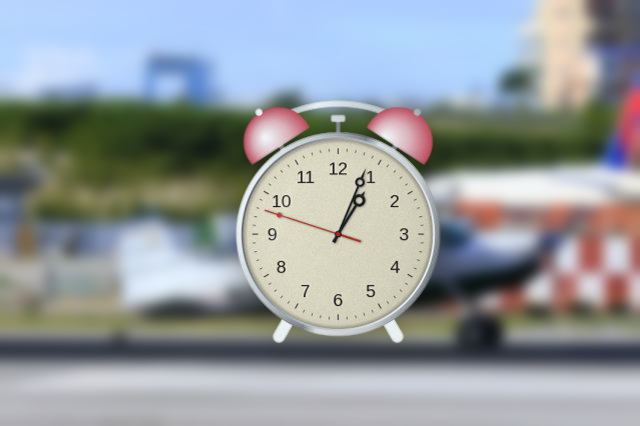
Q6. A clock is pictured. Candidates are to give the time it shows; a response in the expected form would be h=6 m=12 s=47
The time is h=1 m=3 s=48
